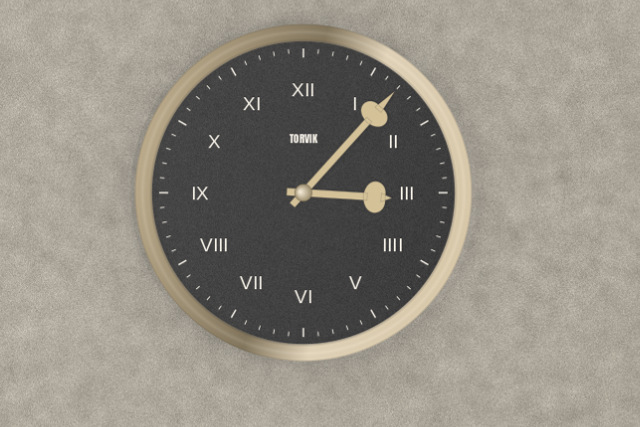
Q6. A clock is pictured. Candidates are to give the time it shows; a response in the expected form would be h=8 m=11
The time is h=3 m=7
